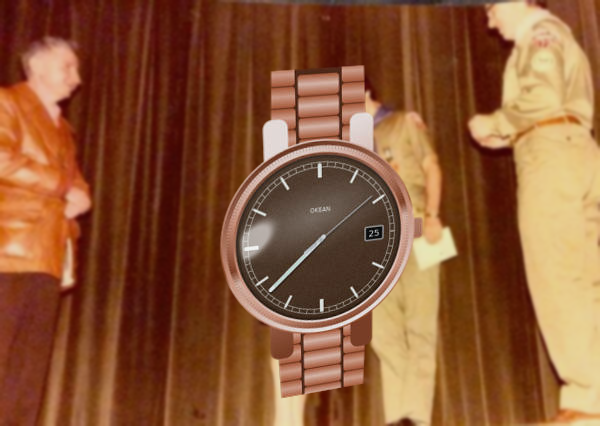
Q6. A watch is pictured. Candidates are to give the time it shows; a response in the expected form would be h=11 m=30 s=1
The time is h=7 m=38 s=9
